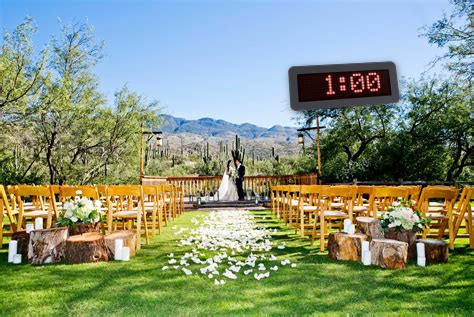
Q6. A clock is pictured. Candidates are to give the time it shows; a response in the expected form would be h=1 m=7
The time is h=1 m=0
